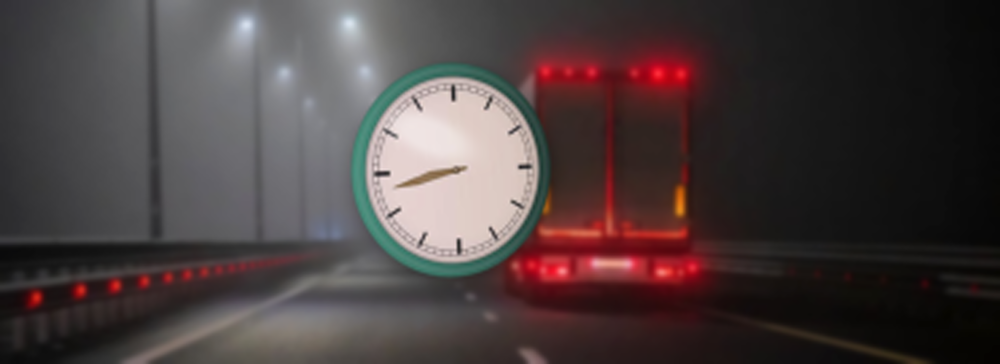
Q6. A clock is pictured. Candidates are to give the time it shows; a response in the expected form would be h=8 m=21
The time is h=8 m=43
